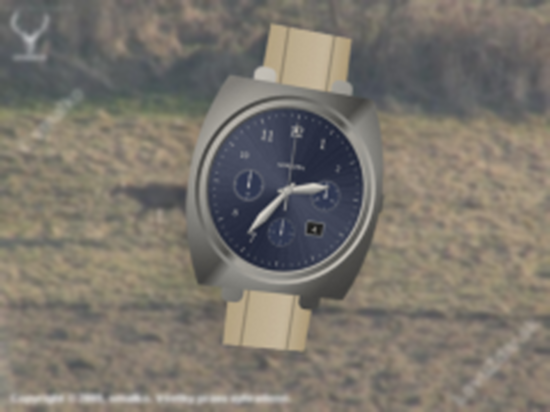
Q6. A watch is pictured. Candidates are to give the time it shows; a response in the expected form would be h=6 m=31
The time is h=2 m=36
